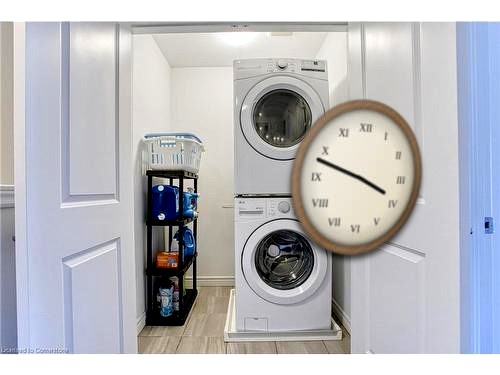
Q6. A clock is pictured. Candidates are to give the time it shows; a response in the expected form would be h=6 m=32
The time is h=3 m=48
